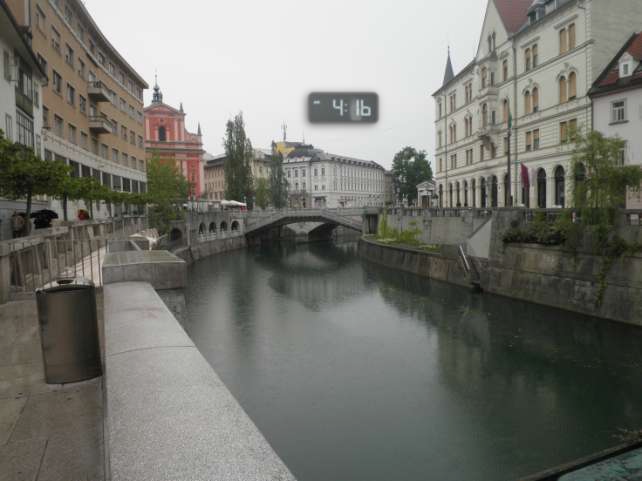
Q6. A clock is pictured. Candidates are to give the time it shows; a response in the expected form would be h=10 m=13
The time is h=4 m=16
